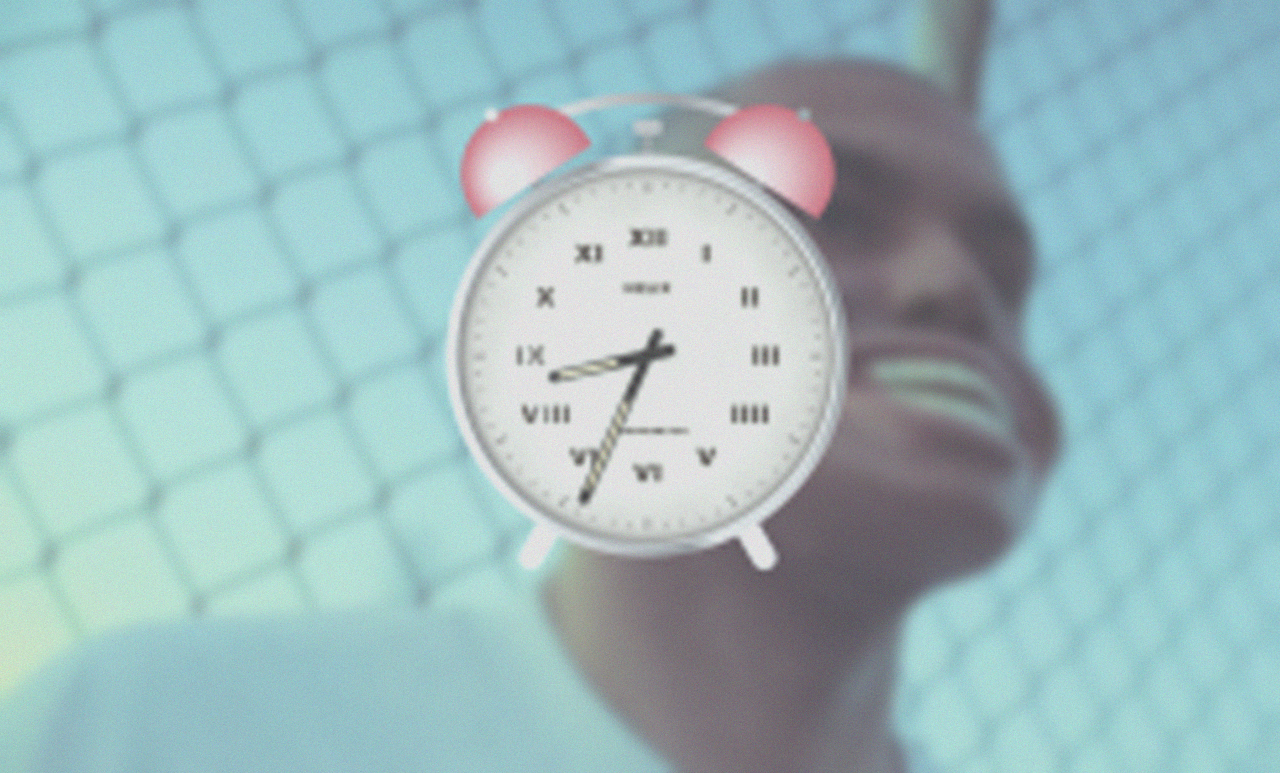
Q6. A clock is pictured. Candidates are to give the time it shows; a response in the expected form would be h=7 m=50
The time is h=8 m=34
